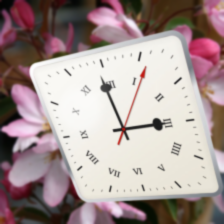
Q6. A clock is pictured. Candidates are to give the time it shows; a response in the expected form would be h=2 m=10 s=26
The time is h=2 m=59 s=6
